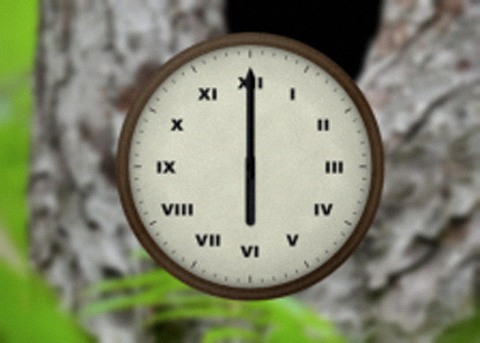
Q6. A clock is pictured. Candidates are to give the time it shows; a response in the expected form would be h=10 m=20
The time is h=6 m=0
